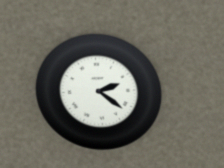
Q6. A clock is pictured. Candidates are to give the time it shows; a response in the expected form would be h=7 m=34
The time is h=2 m=22
